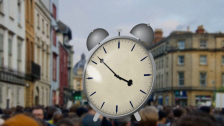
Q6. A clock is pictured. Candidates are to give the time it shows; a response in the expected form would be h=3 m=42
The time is h=3 m=52
